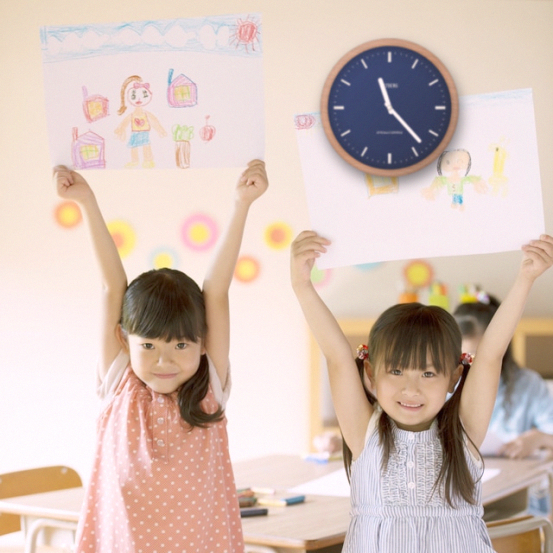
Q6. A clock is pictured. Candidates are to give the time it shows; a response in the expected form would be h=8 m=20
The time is h=11 m=23
